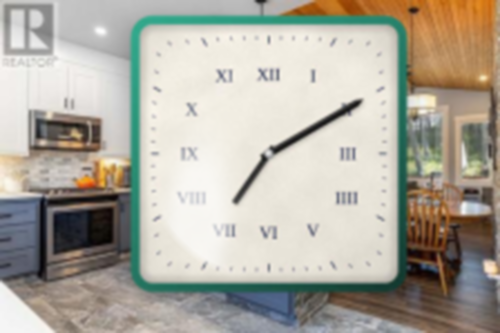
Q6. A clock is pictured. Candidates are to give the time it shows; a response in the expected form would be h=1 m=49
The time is h=7 m=10
